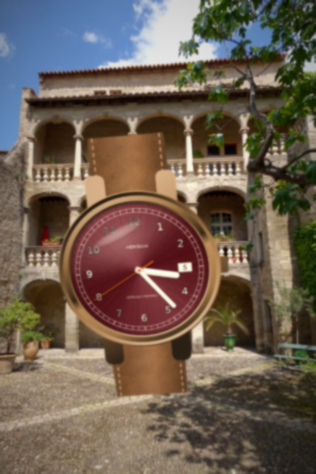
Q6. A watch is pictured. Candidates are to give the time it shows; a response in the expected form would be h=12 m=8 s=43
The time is h=3 m=23 s=40
